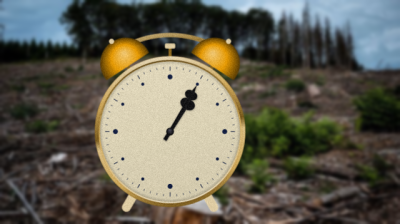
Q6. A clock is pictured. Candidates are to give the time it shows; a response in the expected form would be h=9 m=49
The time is h=1 m=5
